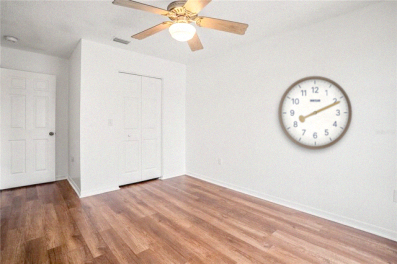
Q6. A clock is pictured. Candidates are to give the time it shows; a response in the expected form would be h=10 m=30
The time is h=8 m=11
